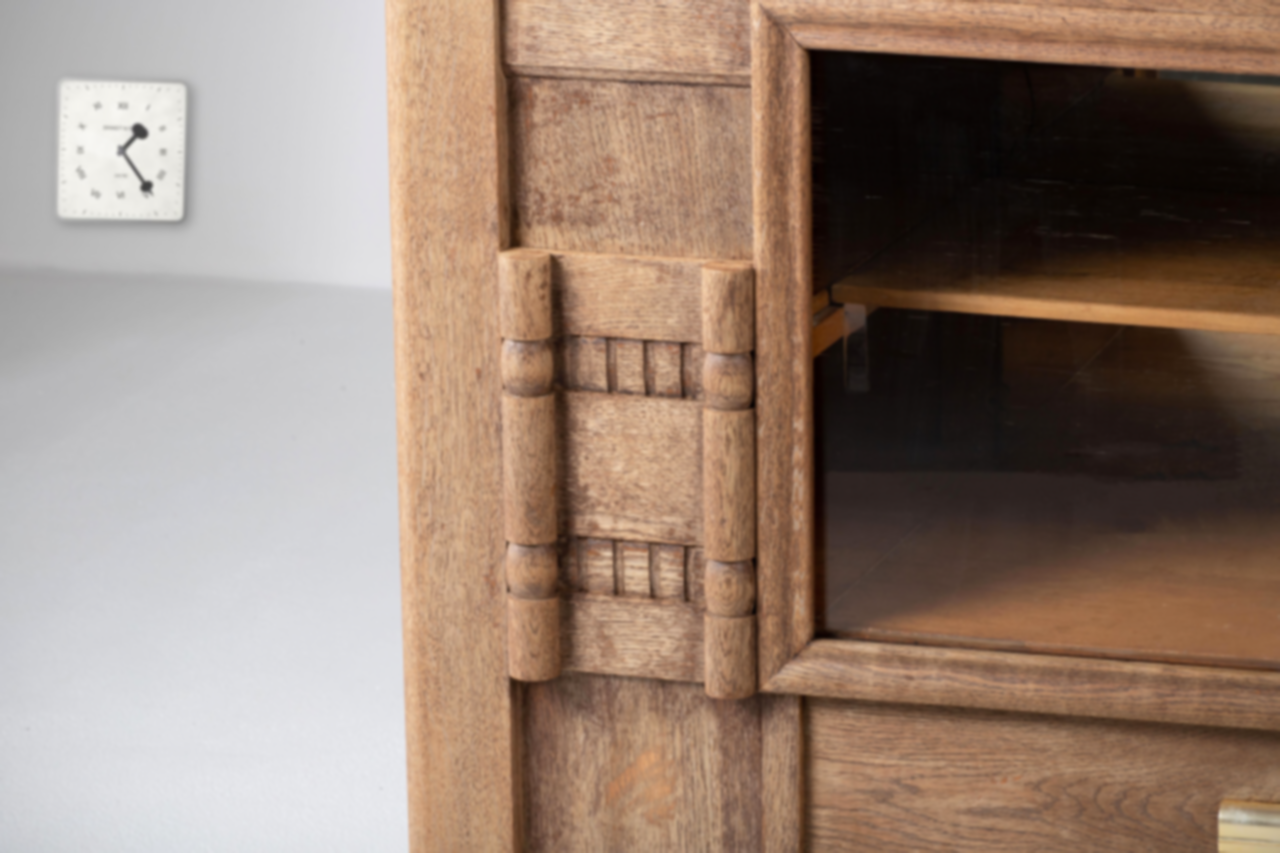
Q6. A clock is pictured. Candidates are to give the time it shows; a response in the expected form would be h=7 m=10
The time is h=1 m=24
